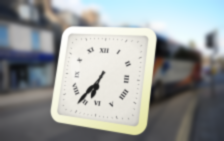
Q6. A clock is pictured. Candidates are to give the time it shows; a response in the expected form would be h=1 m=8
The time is h=6 m=36
